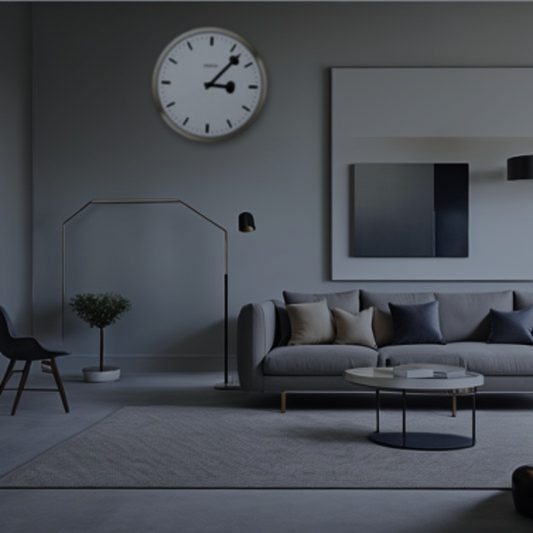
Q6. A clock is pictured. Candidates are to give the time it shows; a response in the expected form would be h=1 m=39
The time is h=3 m=7
